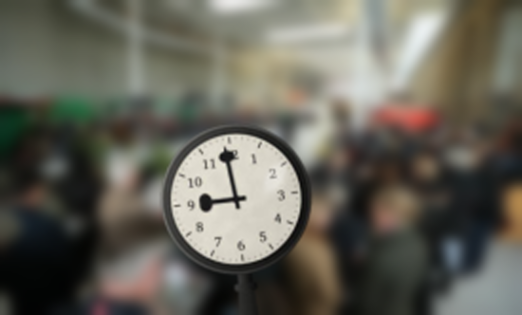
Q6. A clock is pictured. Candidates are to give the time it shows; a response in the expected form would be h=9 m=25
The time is h=8 m=59
